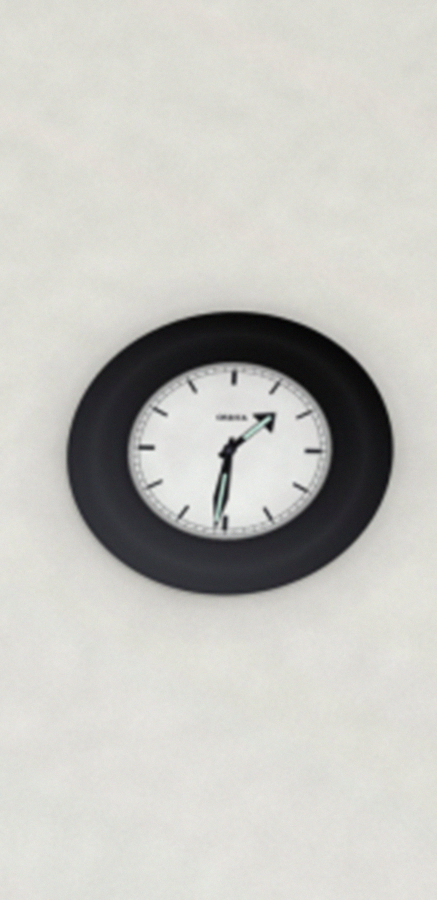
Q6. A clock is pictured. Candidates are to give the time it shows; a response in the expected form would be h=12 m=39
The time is h=1 m=31
